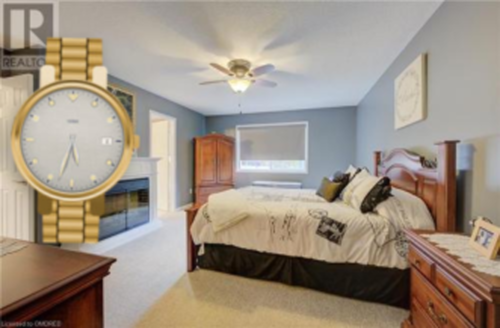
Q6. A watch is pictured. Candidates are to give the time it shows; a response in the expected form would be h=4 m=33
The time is h=5 m=33
